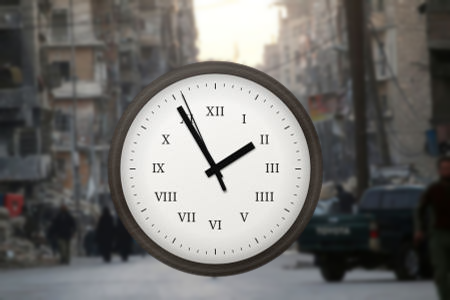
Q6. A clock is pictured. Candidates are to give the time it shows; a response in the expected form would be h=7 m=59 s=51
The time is h=1 m=54 s=56
